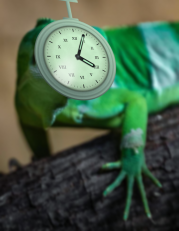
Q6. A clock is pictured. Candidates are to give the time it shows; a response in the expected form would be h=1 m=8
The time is h=4 m=4
